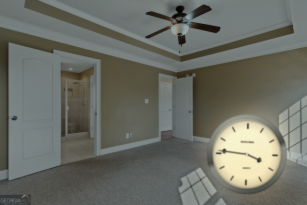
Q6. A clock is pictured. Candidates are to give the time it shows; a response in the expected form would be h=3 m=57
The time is h=3 m=46
